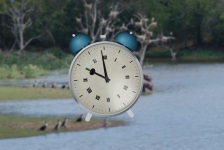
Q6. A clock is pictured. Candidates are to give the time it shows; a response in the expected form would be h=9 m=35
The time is h=9 m=59
